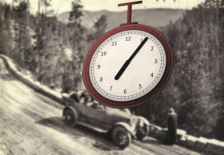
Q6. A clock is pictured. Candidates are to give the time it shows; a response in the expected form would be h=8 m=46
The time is h=7 m=6
